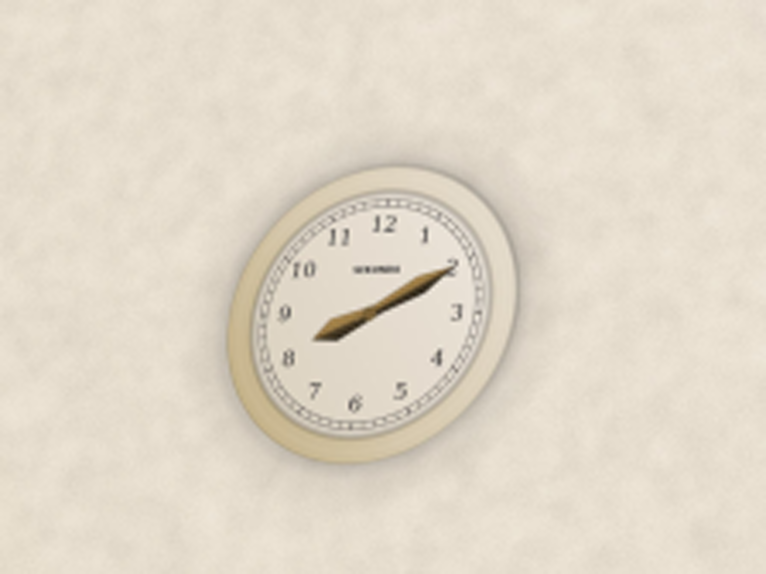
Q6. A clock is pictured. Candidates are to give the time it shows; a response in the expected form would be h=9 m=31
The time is h=8 m=10
